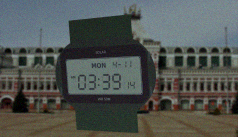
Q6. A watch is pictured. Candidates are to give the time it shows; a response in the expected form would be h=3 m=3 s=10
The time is h=3 m=39 s=14
